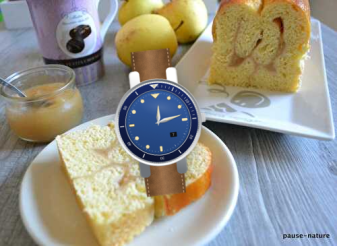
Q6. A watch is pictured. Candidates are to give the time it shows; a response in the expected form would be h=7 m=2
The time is h=12 m=13
